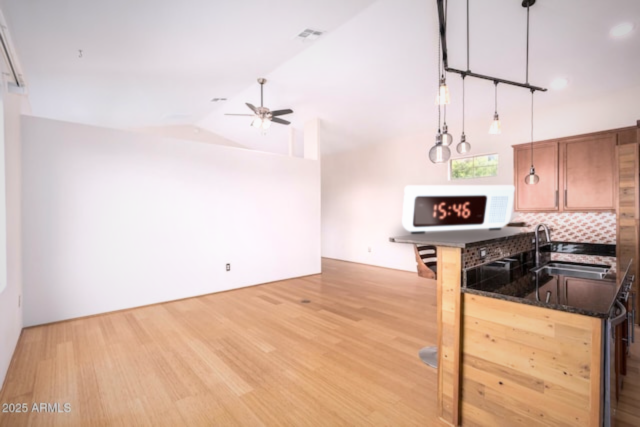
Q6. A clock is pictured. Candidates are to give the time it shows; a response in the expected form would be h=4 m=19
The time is h=15 m=46
